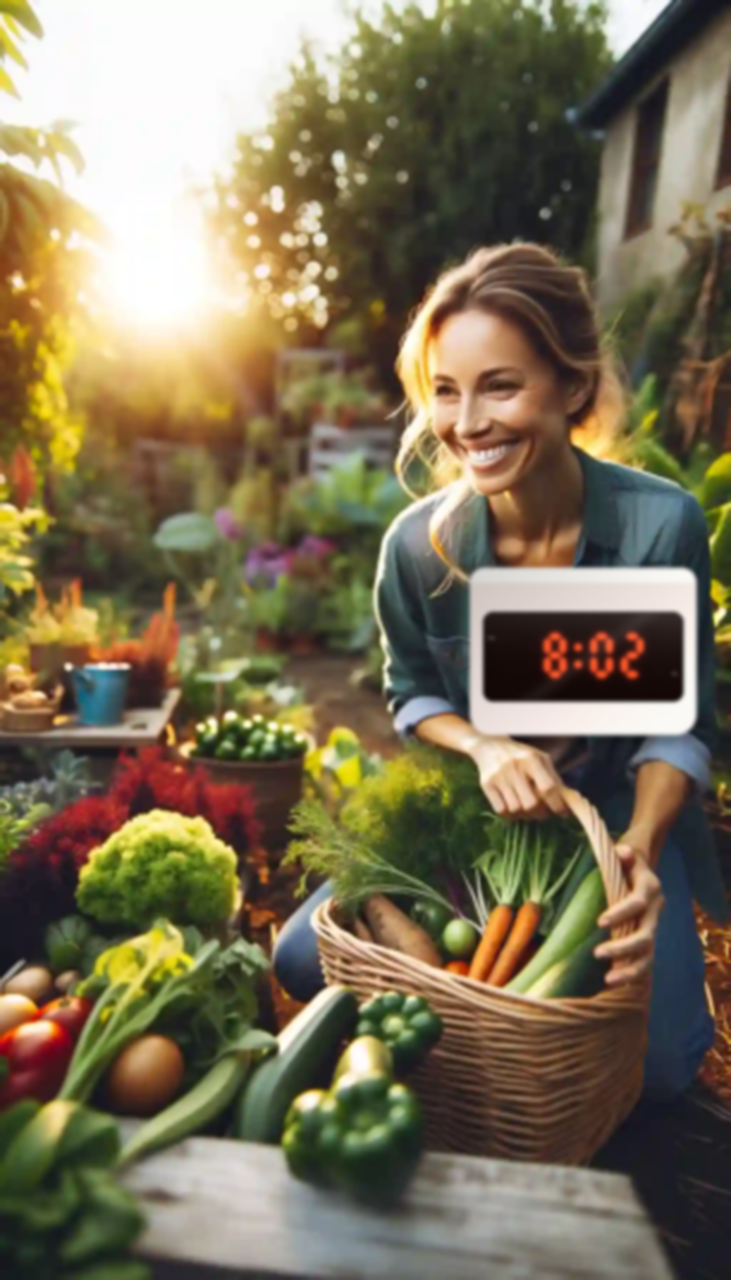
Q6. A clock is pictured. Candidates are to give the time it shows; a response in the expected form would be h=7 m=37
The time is h=8 m=2
